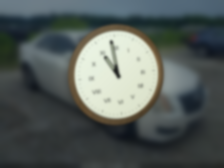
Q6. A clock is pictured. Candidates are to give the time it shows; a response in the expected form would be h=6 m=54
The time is h=10 m=59
